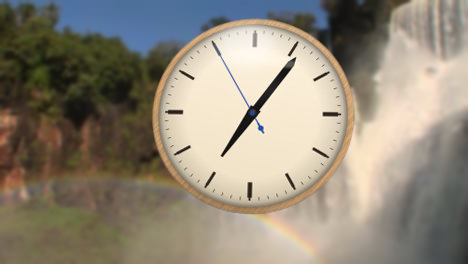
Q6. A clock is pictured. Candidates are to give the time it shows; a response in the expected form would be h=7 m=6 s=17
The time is h=7 m=5 s=55
